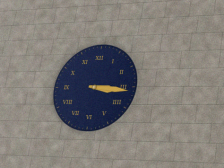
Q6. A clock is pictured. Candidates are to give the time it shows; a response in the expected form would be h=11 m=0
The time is h=3 m=16
